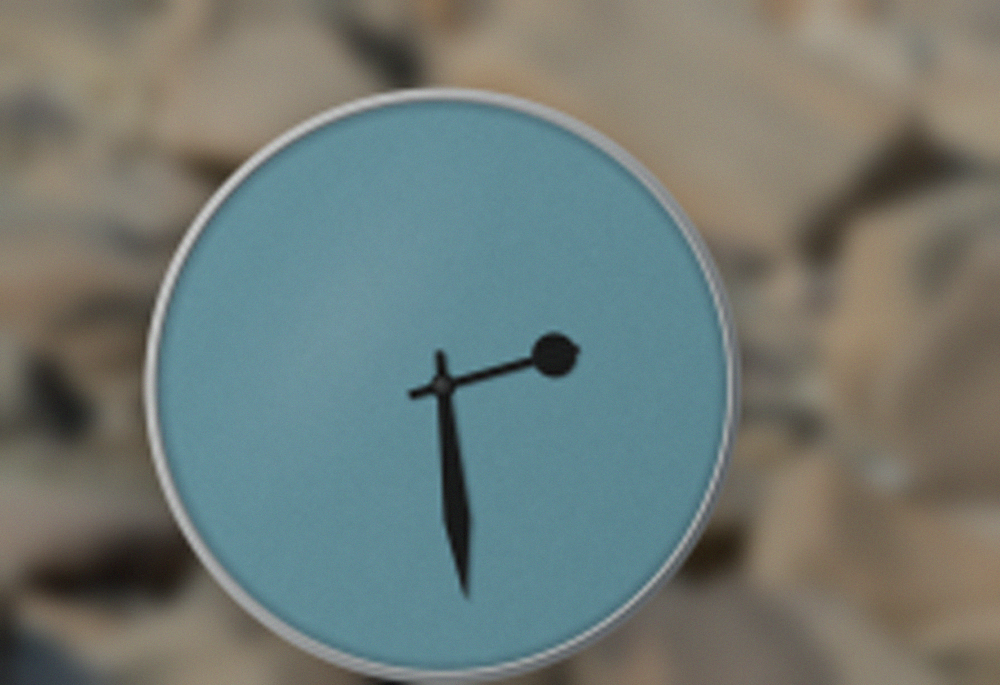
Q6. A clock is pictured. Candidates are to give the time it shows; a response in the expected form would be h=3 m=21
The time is h=2 m=29
